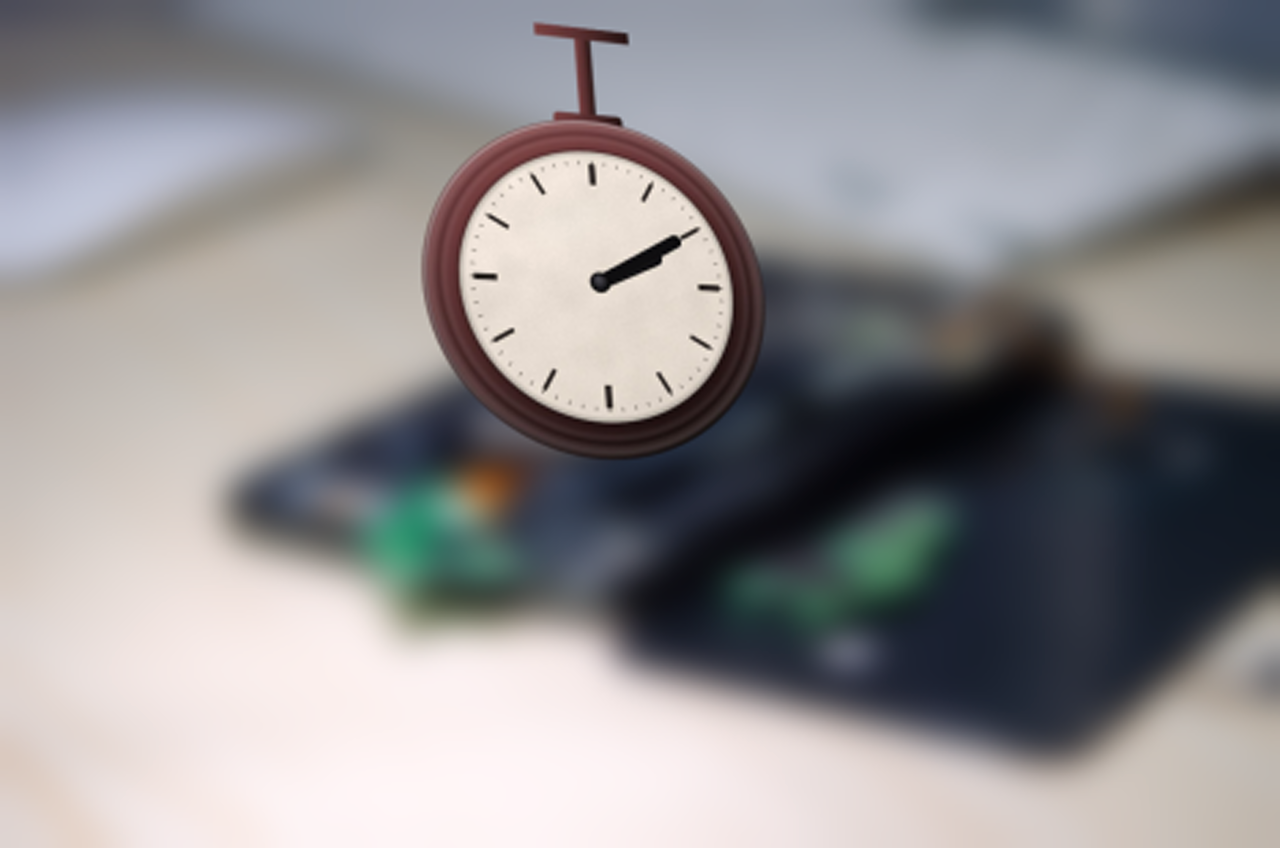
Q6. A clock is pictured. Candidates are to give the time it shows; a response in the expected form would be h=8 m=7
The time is h=2 m=10
